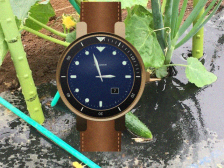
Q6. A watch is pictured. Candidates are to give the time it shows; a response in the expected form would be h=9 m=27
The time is h=2 m=57
